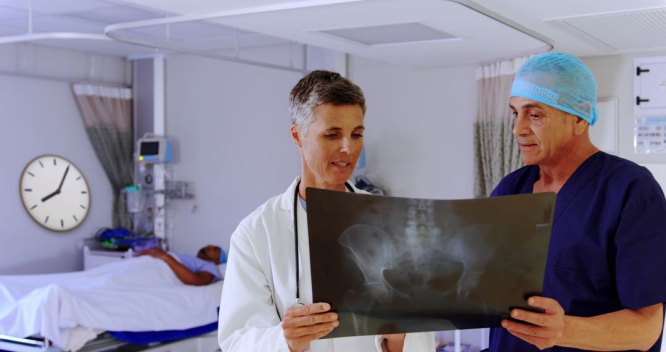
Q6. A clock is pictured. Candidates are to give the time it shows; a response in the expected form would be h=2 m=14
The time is h=8 m=5
